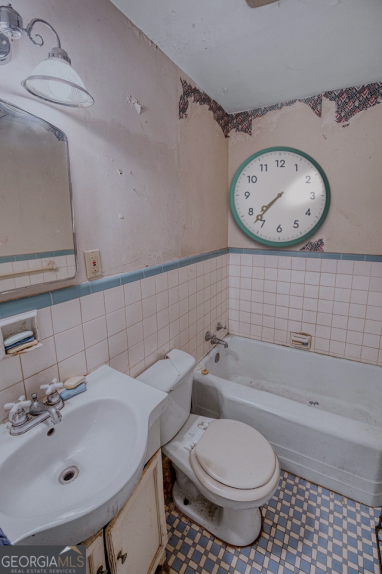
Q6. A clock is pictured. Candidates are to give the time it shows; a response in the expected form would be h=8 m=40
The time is h=7 m=37
